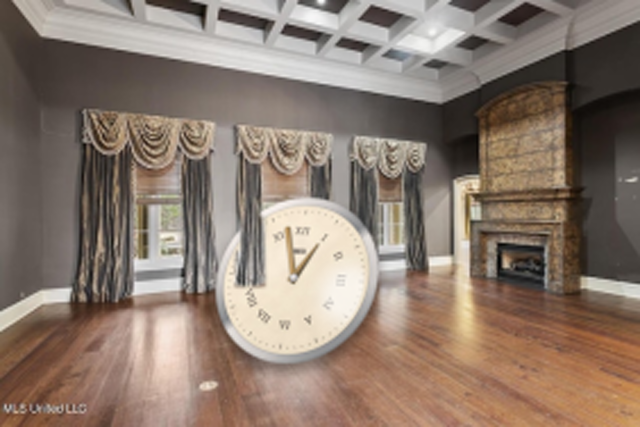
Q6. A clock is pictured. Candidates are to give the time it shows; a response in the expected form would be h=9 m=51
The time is h=12 m=57
